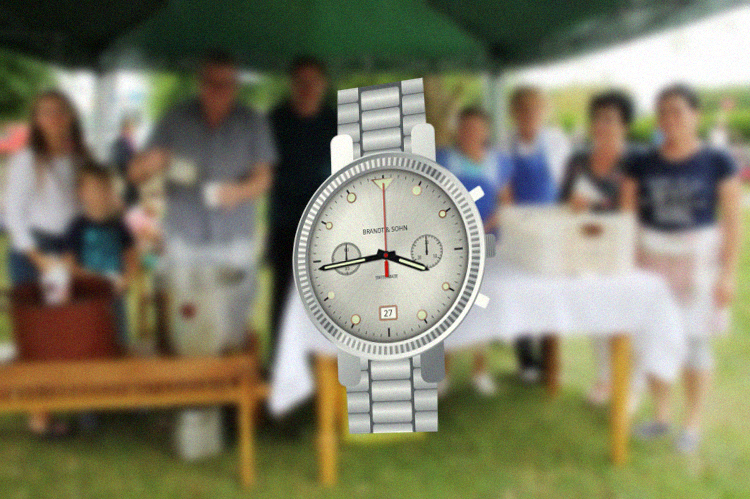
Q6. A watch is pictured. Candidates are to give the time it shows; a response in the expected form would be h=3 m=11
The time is h=3 m=44
